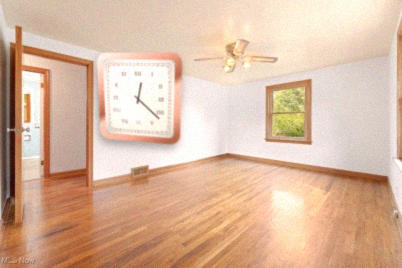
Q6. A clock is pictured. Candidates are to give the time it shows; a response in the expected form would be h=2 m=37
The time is h=12 m=22
